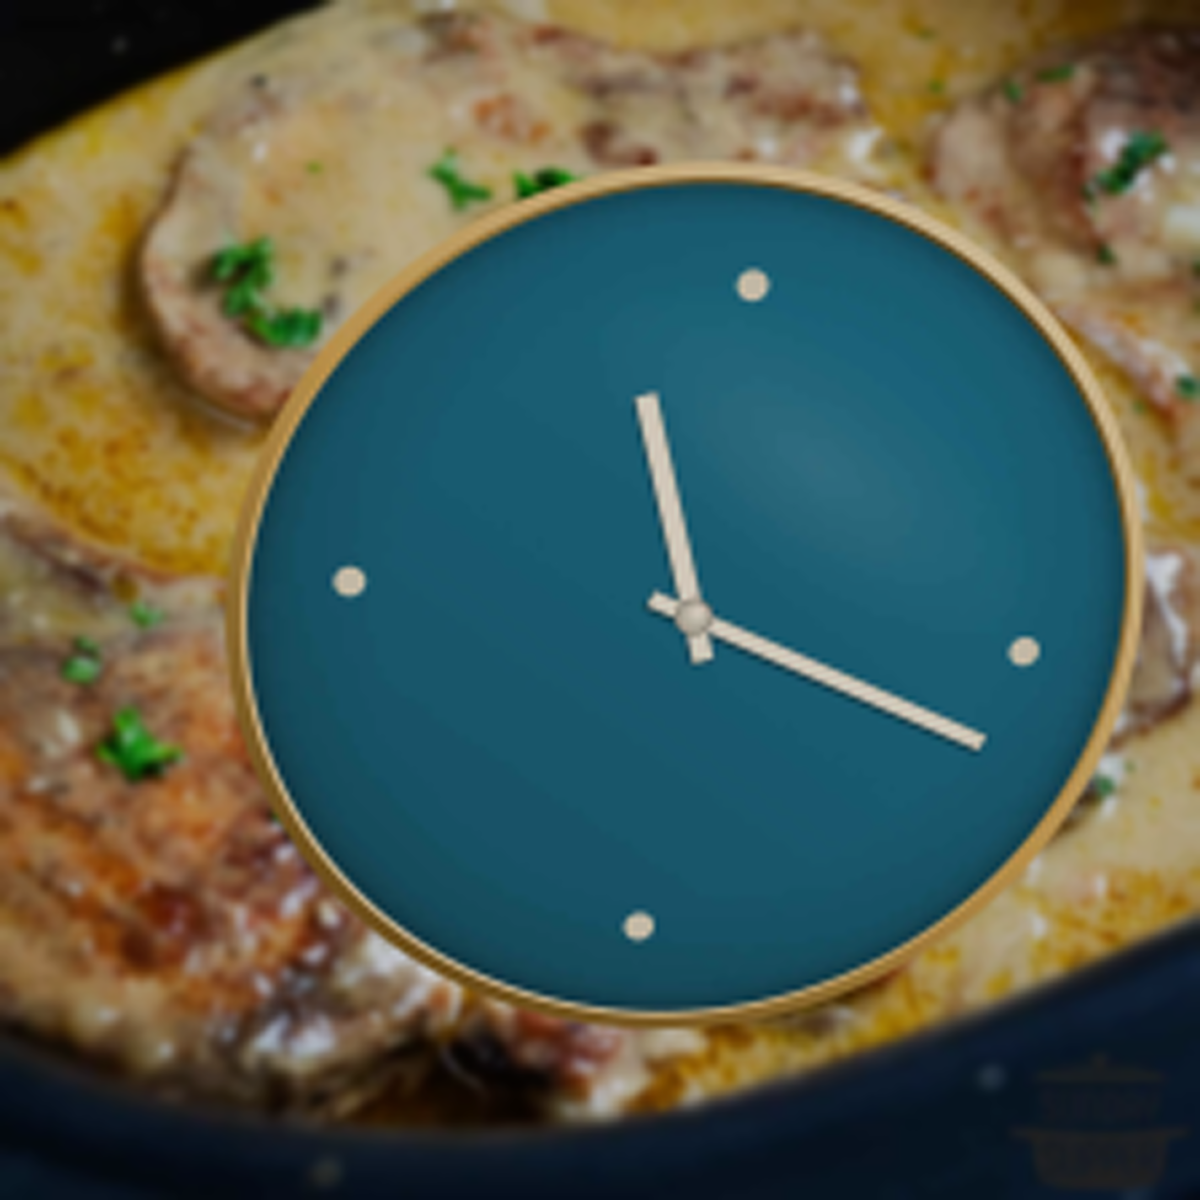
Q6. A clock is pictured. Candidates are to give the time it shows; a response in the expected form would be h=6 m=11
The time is h=11 m=18
